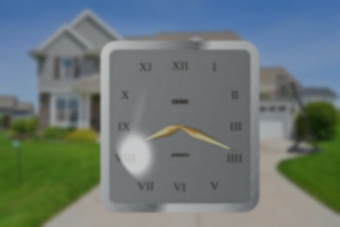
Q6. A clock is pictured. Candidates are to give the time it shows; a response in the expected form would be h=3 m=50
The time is h=8 m=19
